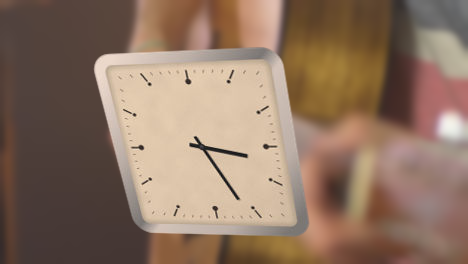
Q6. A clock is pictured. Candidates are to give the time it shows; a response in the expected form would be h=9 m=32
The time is h=3 m=26
